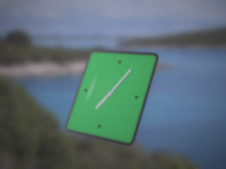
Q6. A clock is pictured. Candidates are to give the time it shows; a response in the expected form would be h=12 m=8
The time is h=7 m=5
